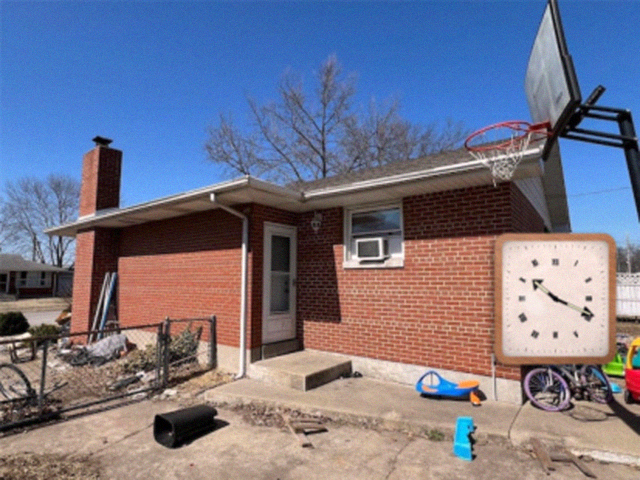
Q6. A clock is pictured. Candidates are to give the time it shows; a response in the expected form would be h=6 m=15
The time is h=10 m=19
